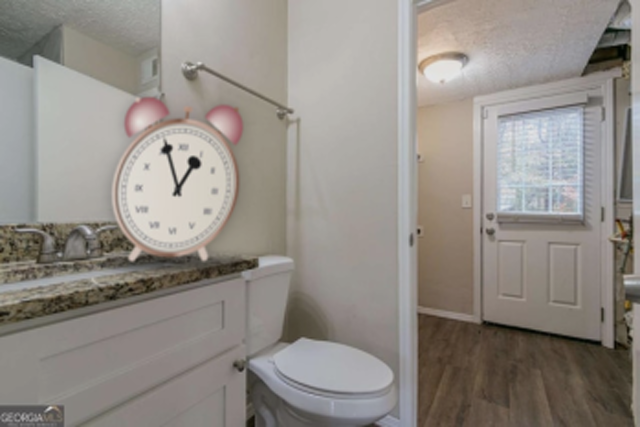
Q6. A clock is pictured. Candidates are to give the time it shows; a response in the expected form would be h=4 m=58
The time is h=12 m=56
